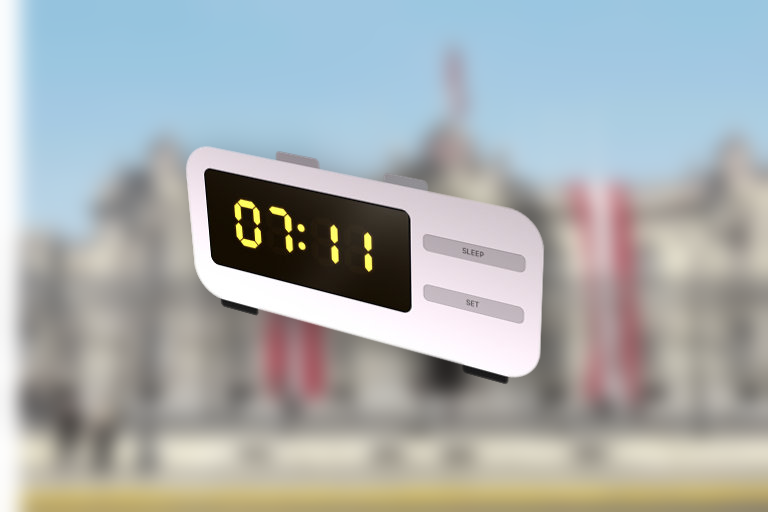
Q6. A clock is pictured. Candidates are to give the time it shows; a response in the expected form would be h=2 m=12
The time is h=7 m=11
